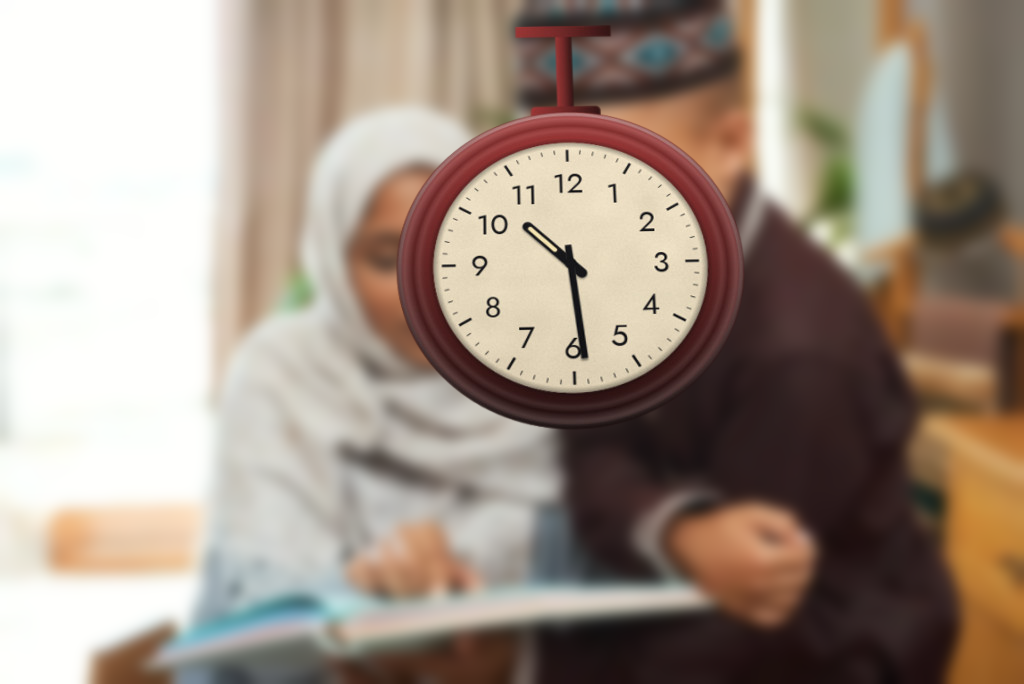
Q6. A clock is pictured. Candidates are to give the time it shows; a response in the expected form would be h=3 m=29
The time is h=10 m=29
